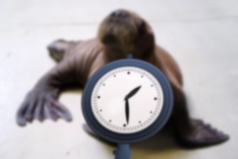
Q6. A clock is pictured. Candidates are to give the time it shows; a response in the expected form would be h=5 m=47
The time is h=1 m=29
